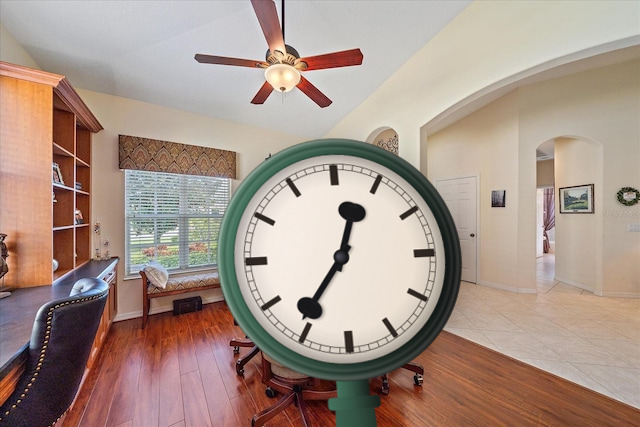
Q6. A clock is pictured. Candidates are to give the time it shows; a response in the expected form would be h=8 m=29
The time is h=12 m=36
